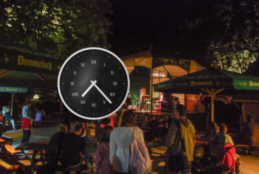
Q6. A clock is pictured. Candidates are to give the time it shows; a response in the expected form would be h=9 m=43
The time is h=7 m=23
